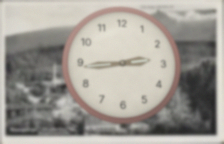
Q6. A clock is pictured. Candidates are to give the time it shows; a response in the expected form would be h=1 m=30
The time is h=2 m=44
